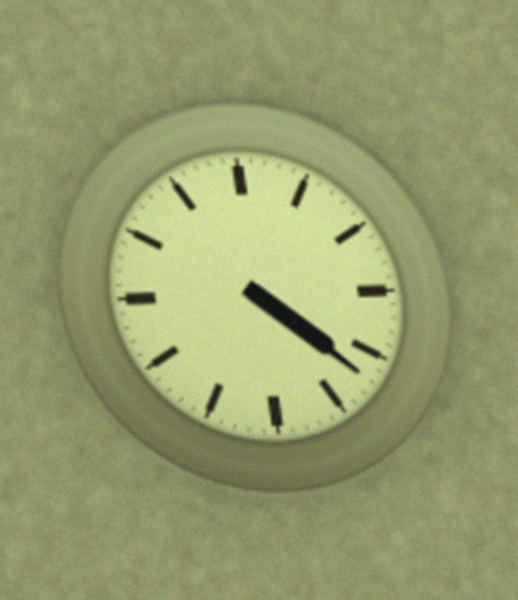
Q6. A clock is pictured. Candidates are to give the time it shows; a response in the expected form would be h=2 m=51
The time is h=4 m=22
